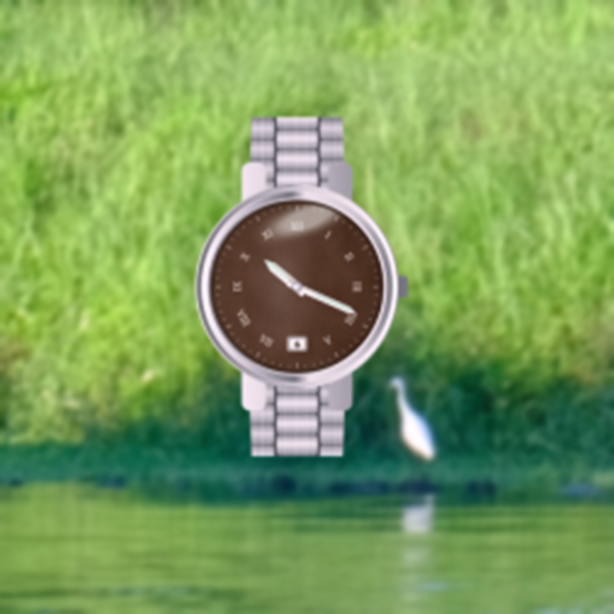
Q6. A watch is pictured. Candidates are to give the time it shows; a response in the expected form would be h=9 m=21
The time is h=10 m=19
